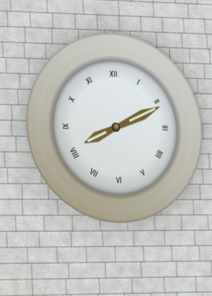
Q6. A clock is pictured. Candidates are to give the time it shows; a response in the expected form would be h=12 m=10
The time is h=8 m=11
